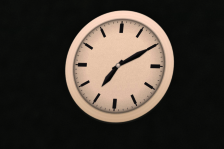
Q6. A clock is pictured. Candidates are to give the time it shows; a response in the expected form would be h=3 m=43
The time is h=7 m=10
